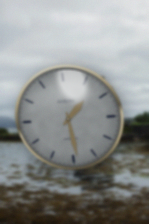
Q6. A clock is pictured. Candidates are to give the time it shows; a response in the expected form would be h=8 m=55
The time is h=1 m=29
